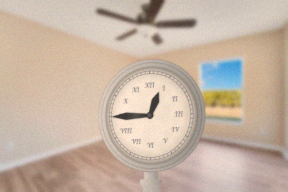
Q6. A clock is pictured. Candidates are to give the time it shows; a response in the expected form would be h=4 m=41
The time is h=12 m=45
